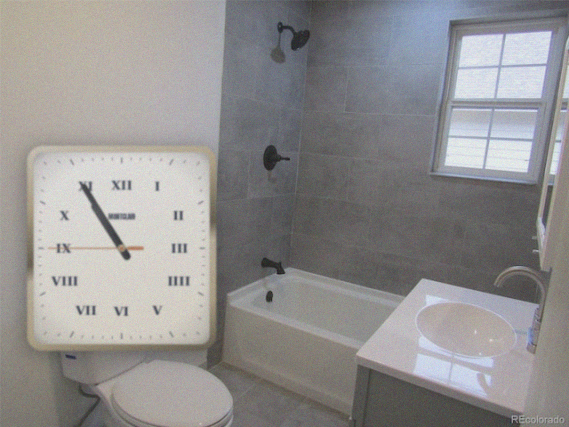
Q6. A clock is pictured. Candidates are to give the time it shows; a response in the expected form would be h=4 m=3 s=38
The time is h=10 m=54 s=45
